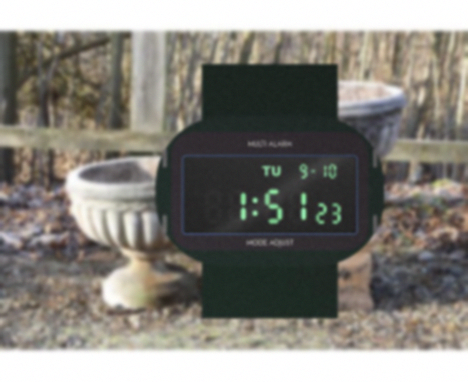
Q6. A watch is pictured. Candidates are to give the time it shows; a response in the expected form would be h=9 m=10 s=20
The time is h=1 m=51 s=23
